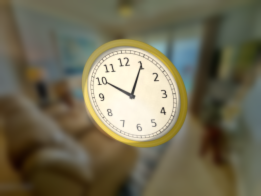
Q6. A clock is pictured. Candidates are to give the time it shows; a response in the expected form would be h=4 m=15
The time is h=10 m=5
